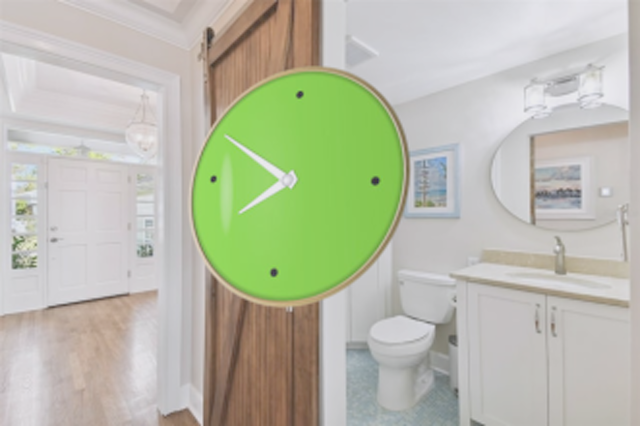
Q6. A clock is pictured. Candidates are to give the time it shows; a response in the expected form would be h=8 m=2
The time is h=7 m=50
